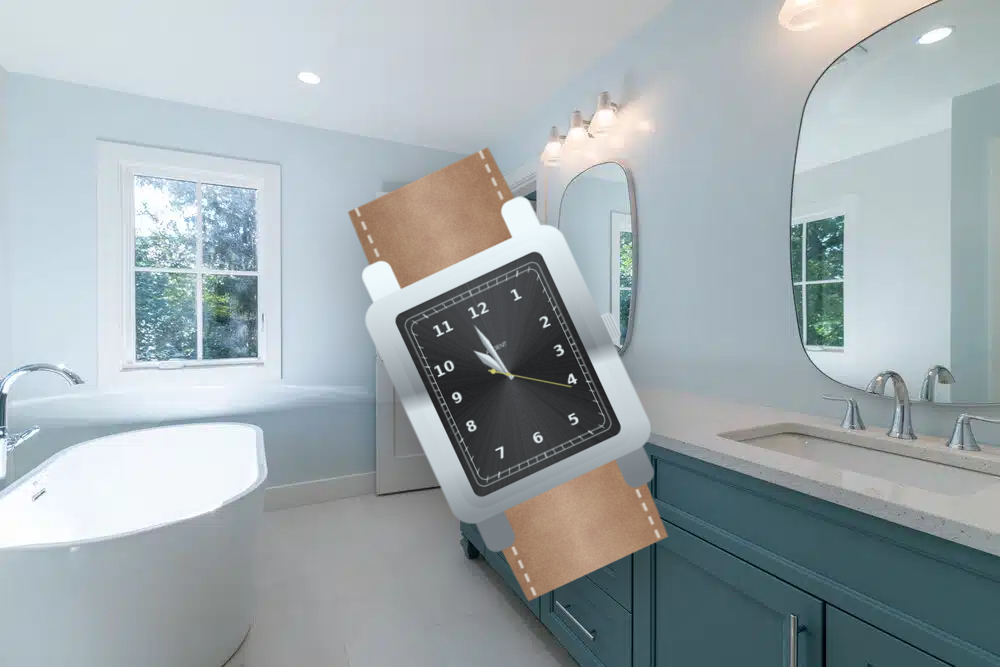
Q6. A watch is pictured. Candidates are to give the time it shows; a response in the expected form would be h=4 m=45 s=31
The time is h=10 m=58 s=21
